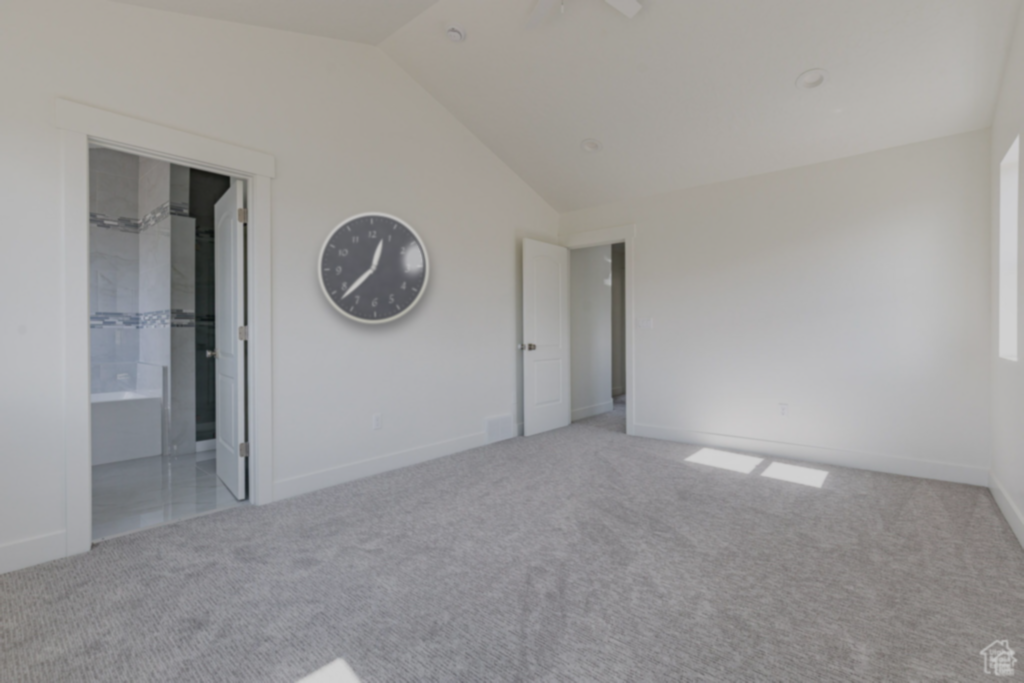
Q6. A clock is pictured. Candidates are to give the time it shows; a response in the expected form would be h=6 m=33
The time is h=12 m=38
